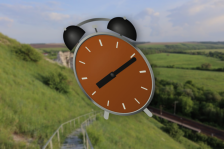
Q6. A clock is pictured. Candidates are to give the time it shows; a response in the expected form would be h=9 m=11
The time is h=8 m=11
